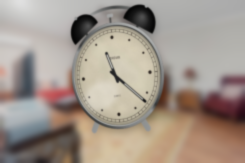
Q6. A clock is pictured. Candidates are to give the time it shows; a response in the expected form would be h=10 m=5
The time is h=11 m=22
